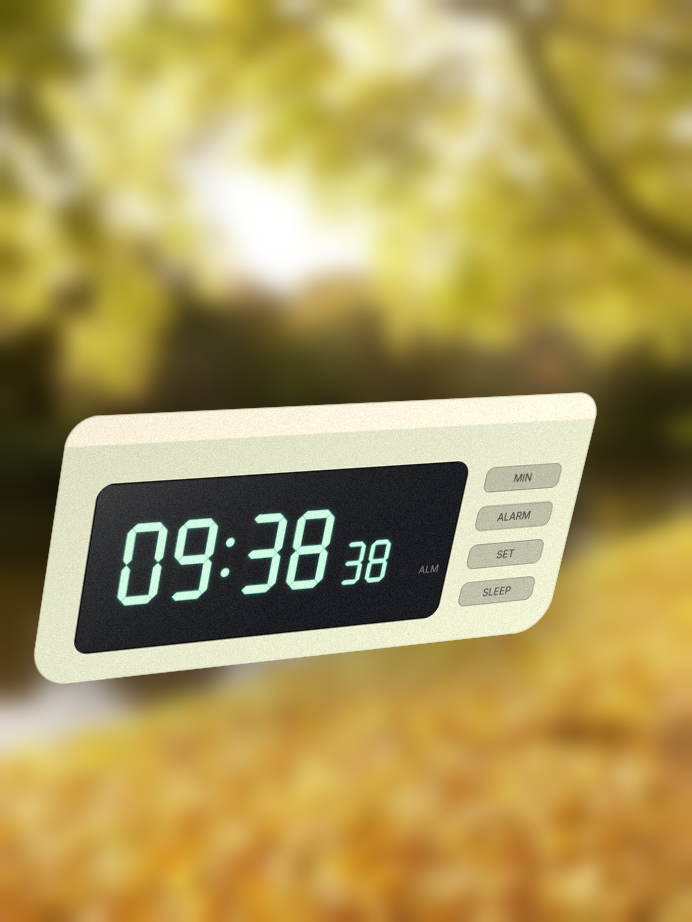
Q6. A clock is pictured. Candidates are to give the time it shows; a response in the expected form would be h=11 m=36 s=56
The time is h=9 m=38 s=38
